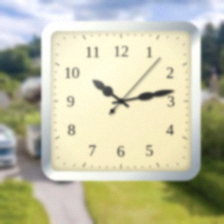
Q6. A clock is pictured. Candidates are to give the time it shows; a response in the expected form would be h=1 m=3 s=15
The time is h=10 m=13 s=7
